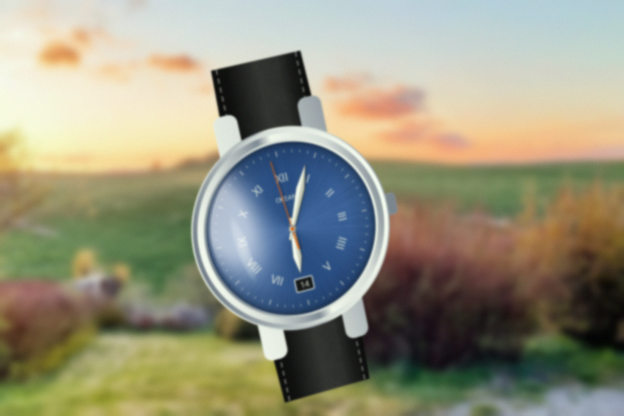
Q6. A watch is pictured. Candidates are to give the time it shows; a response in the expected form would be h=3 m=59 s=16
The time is h=6 m=3 s=59
